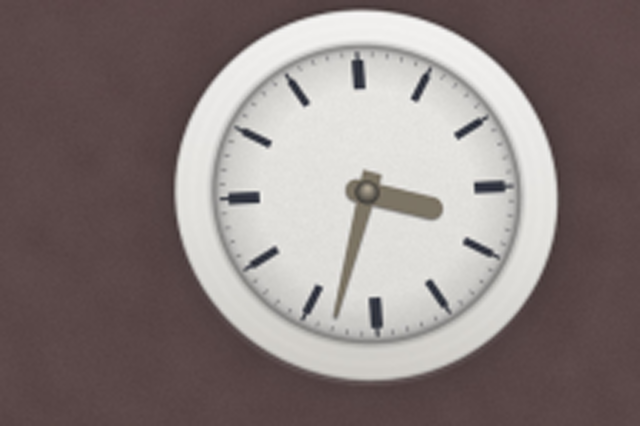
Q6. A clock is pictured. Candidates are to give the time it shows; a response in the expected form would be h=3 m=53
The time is h=3 m=33
